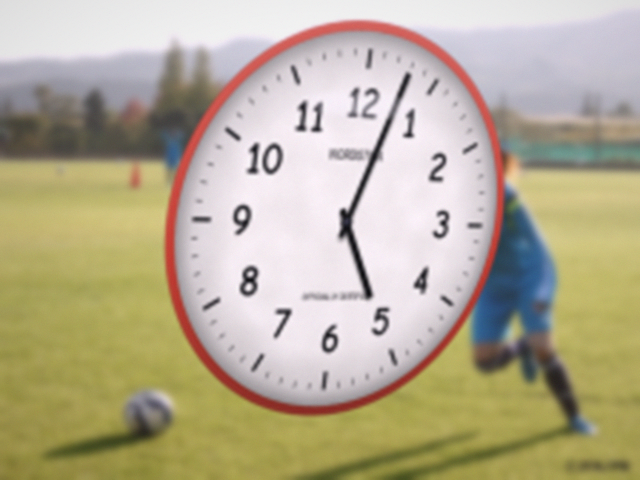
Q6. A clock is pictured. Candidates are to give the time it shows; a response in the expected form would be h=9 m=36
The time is h=5 m=3
